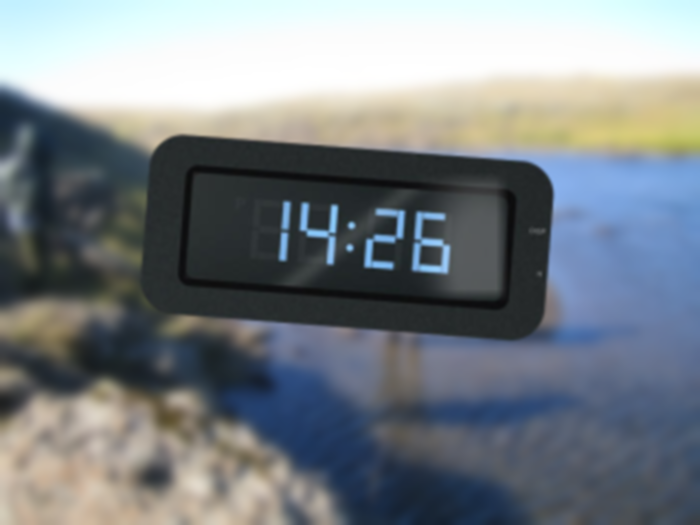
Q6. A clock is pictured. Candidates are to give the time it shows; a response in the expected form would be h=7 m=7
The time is h=14 m=26
